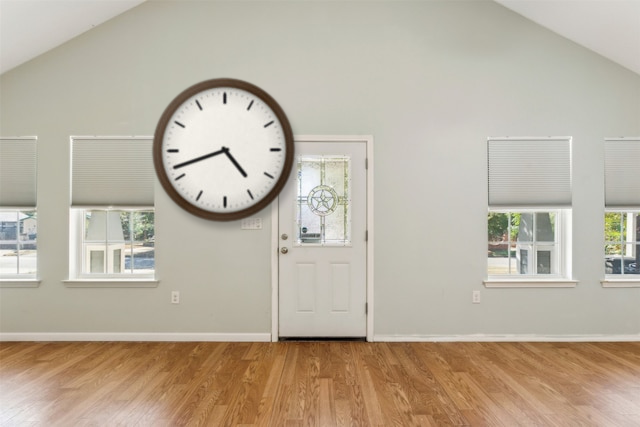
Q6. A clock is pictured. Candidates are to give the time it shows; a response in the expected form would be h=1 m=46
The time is h=4 m=42
